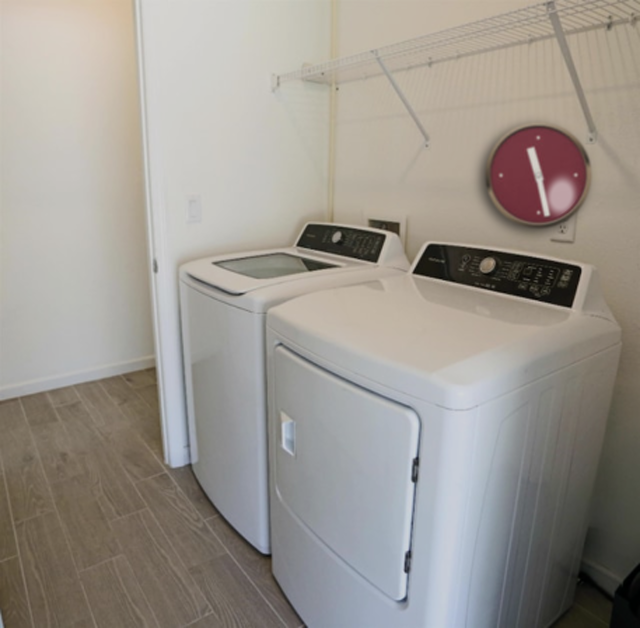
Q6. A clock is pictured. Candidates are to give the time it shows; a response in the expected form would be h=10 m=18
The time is h=11 m=28
